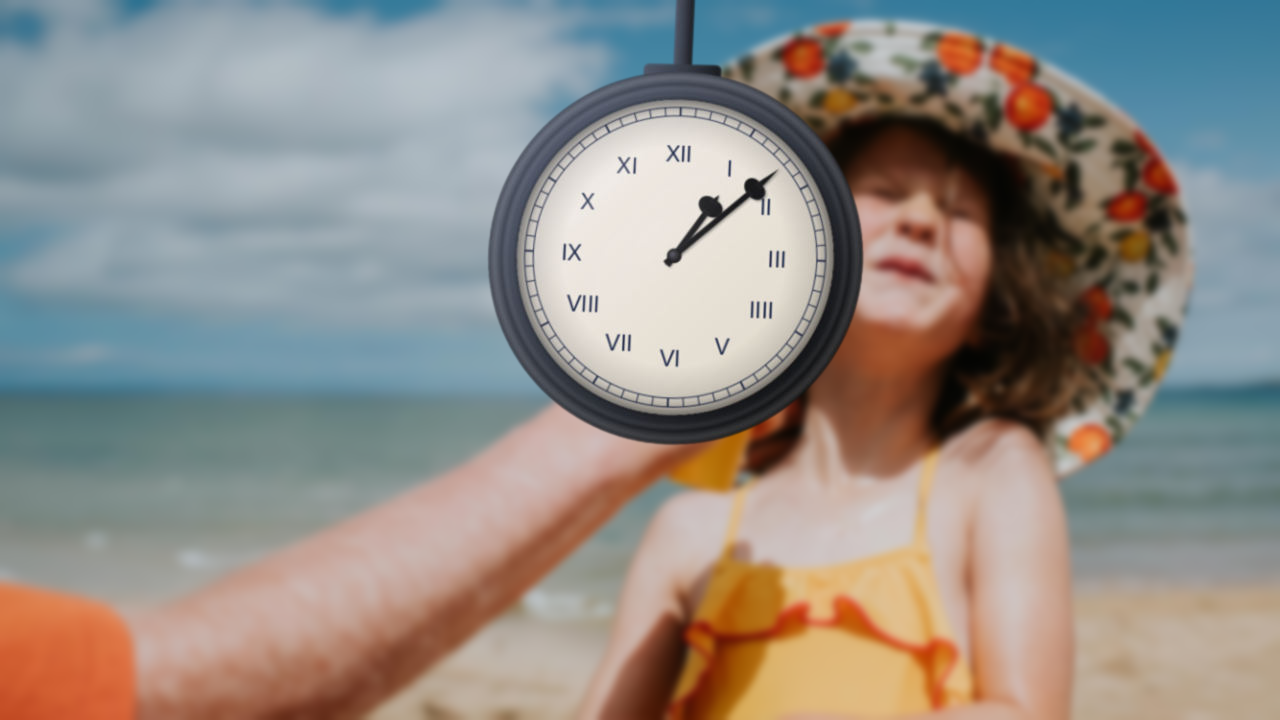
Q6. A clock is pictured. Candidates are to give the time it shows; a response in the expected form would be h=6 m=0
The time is h=1 m=8
